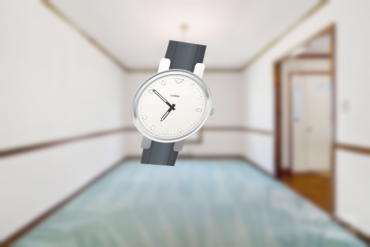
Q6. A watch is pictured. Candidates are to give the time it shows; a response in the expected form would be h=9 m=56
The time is h=6 m=51
